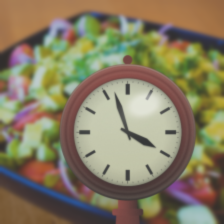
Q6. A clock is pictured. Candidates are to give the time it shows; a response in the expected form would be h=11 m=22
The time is h=3 m=57
